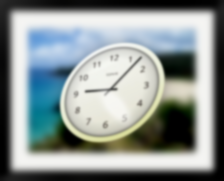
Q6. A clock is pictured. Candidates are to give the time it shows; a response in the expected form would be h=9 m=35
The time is h=9 m=7
